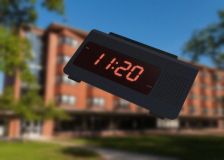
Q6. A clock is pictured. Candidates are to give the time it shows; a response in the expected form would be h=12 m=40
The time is h=11 m=20
